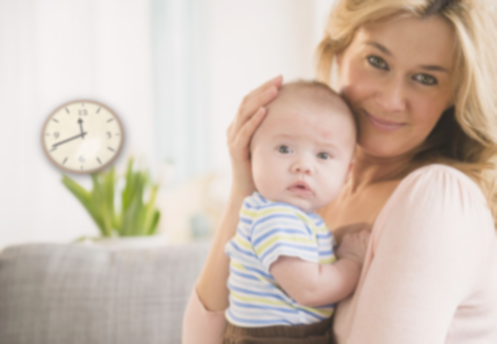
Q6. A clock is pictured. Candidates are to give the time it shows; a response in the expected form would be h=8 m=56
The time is h=11 m=41
